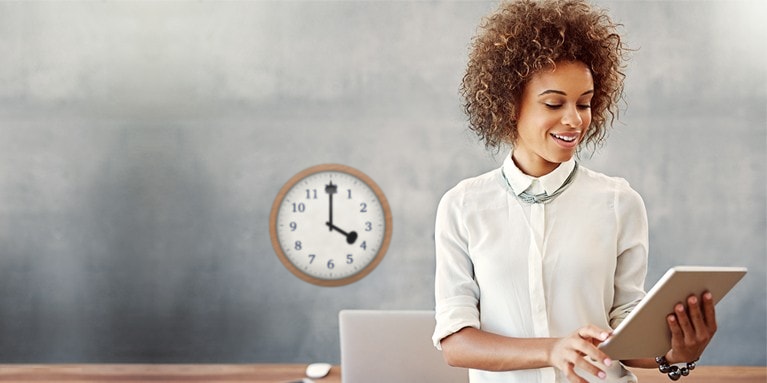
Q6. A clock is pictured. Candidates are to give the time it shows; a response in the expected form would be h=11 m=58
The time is h=4 m=0
